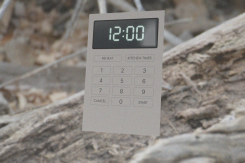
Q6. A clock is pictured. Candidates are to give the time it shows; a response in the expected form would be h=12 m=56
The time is h=12 m=0
